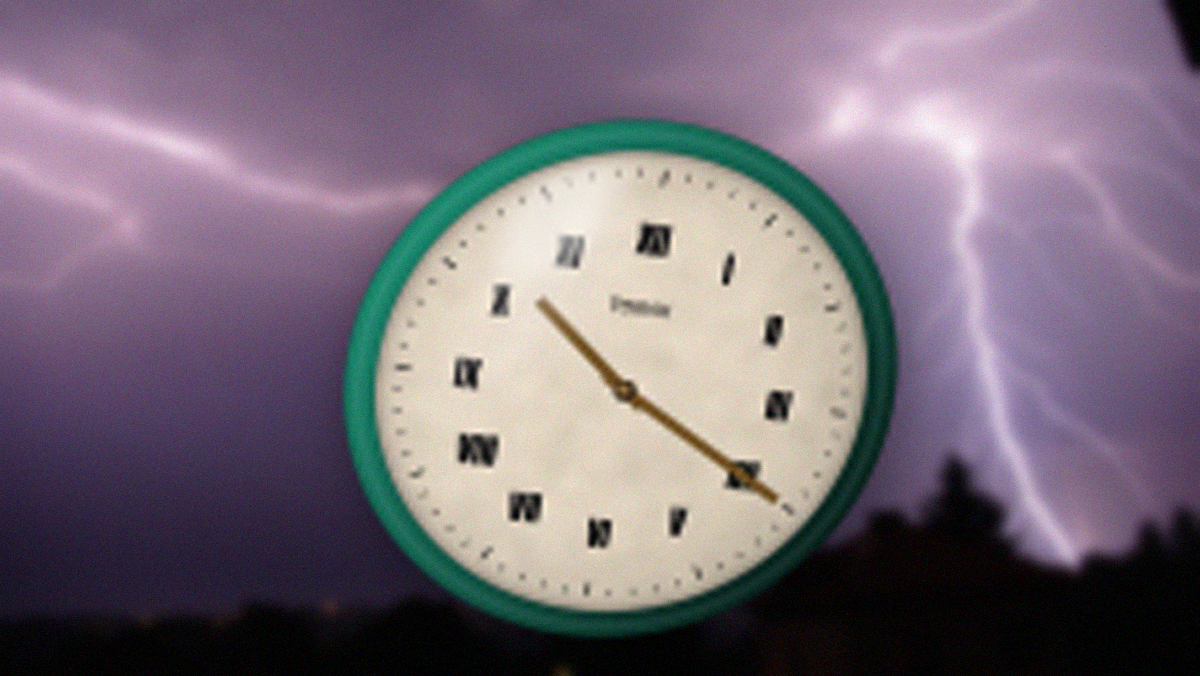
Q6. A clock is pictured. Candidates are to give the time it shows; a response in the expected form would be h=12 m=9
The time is h=10 m=20
